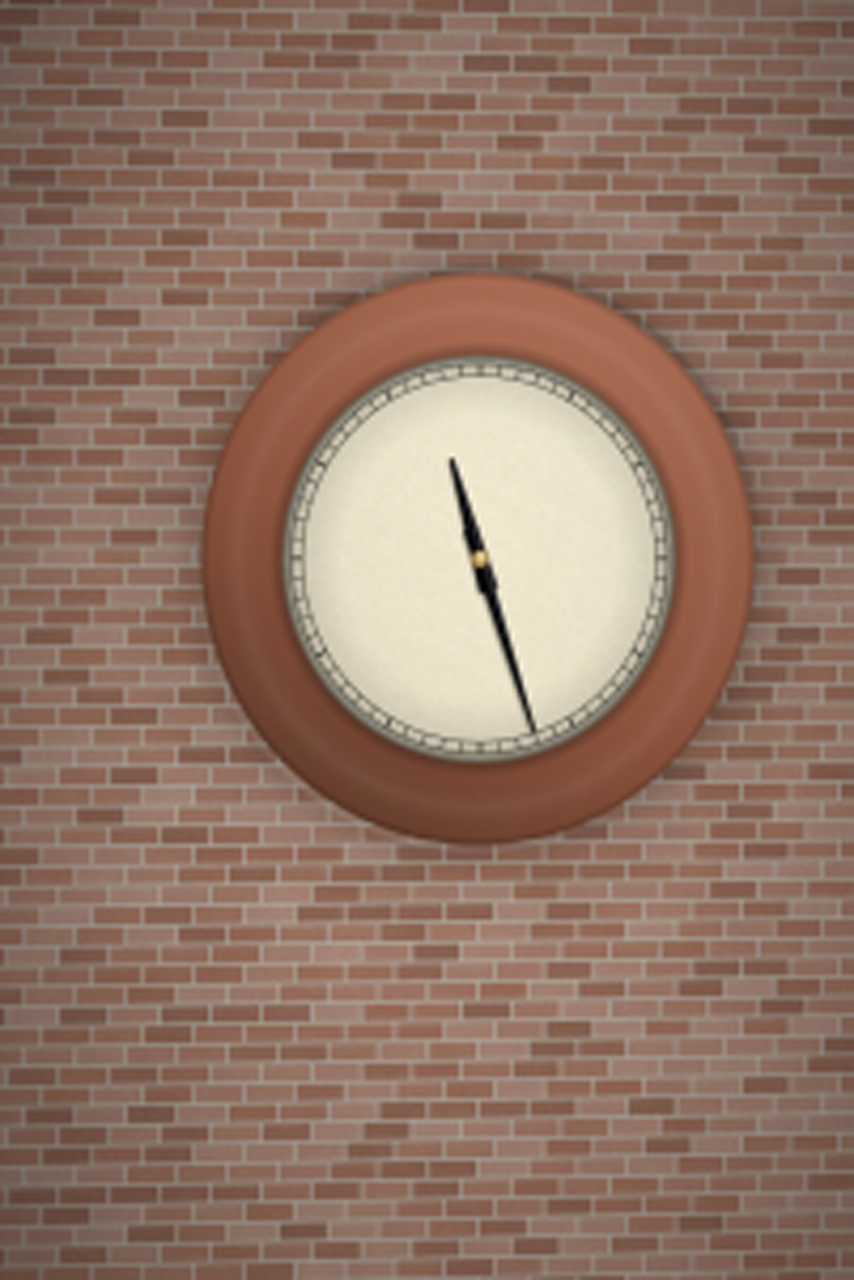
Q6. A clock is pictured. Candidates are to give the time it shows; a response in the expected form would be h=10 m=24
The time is h=11 m=27
